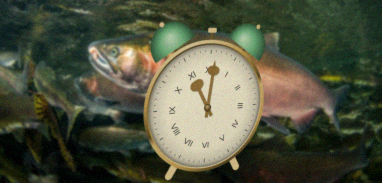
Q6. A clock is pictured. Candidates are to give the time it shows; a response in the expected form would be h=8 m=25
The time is h=11 m=1
